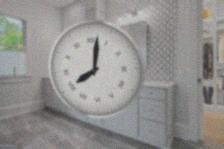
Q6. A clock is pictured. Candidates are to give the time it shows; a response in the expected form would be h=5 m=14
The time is h=8 m=2
